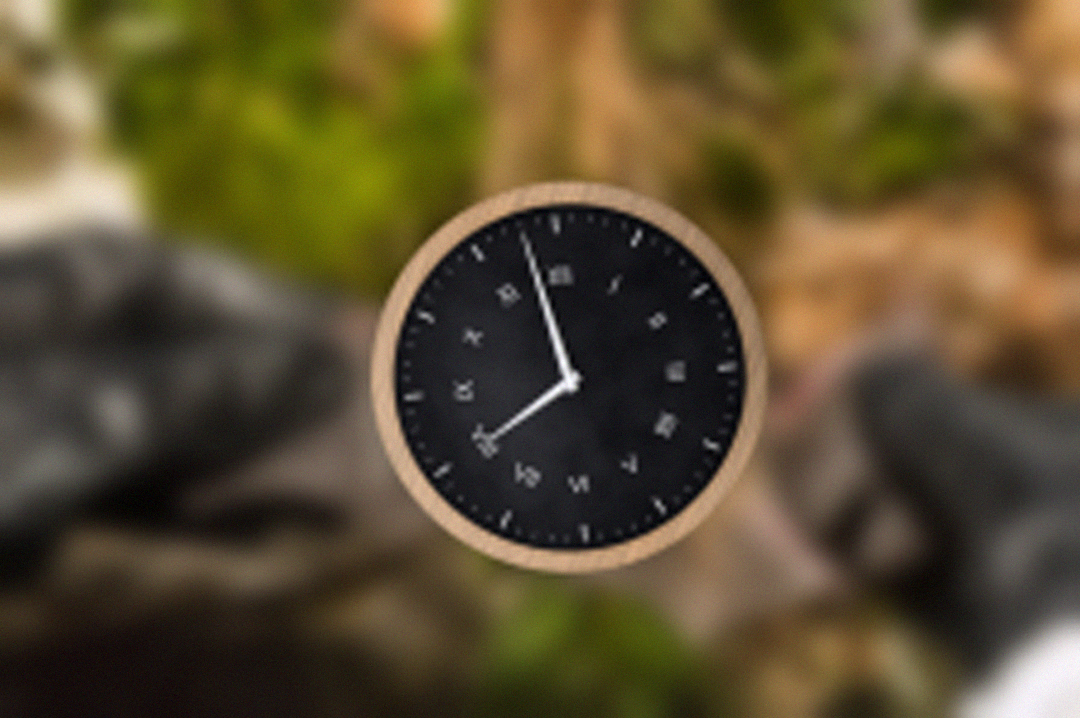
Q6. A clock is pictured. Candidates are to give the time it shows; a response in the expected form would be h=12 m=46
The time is h=7 m=58
